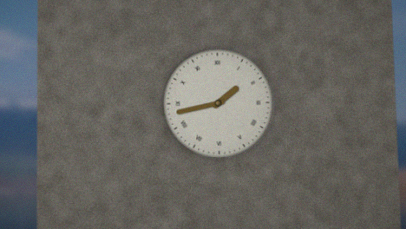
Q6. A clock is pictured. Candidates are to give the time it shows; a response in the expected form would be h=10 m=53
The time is h=1 m=43
